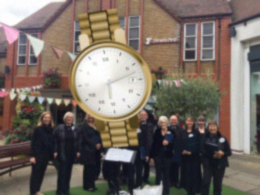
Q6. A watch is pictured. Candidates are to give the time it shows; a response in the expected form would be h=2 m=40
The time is h=6 m=12
